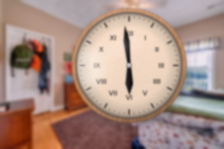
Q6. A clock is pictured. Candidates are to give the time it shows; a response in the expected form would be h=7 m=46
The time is h=5 m=59
